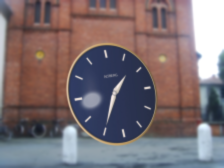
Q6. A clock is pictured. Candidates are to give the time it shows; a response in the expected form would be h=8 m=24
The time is h=1 m=35
